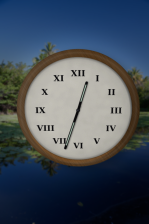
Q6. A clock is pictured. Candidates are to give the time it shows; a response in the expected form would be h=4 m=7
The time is h=12 m=33
